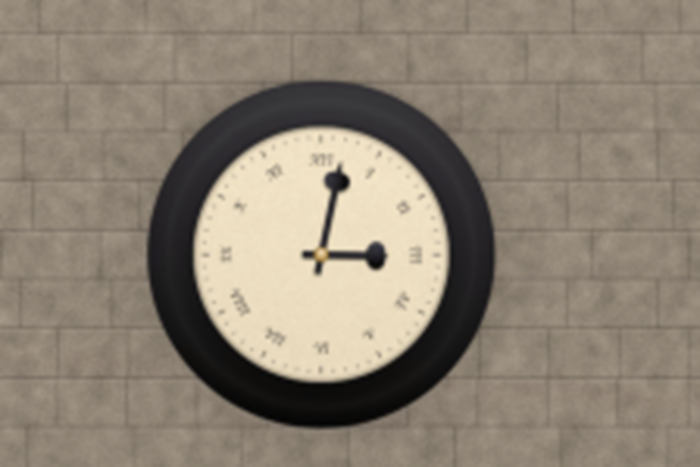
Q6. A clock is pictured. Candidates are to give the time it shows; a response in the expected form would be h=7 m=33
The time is h=3 m=2
